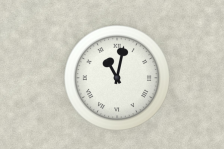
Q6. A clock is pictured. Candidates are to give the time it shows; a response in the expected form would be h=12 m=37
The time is h=11 m=2
